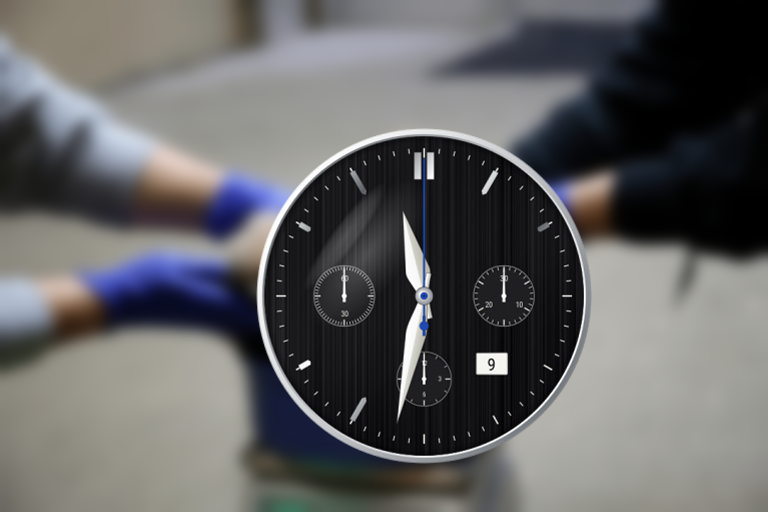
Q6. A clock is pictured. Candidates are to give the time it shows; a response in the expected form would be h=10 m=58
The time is h=11 m=32
